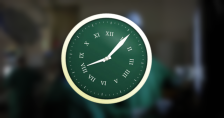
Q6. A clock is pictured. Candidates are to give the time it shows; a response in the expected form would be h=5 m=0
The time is h=8 m=6
